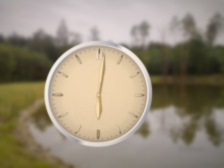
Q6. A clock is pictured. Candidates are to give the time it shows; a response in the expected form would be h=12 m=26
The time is h=6 m=1
